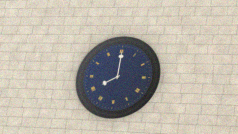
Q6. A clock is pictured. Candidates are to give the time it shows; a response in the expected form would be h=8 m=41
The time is h=8 m=0
